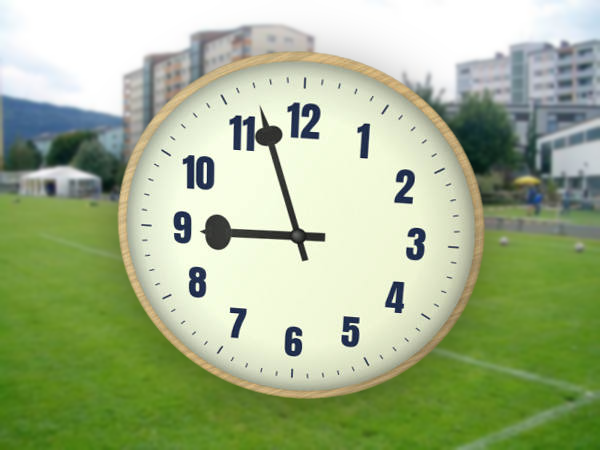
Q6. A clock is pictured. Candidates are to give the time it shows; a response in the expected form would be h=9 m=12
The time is h=8 m=57
